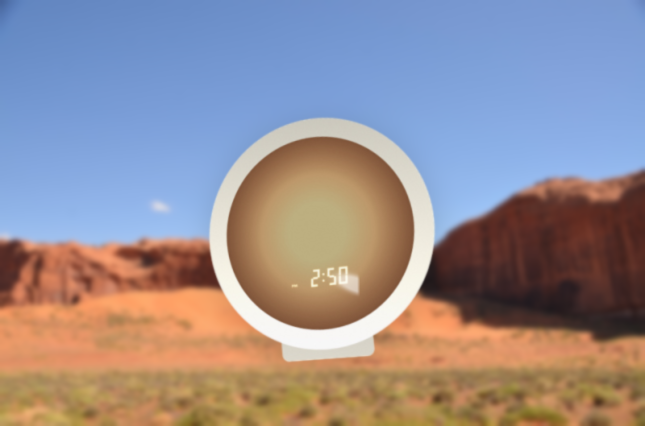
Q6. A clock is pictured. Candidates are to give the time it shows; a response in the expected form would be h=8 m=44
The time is h=2 m=50
